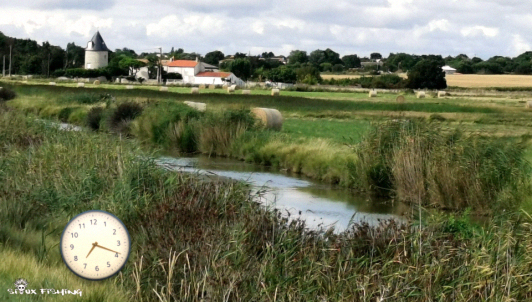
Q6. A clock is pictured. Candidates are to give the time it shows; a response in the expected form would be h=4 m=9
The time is h=7 m=19
